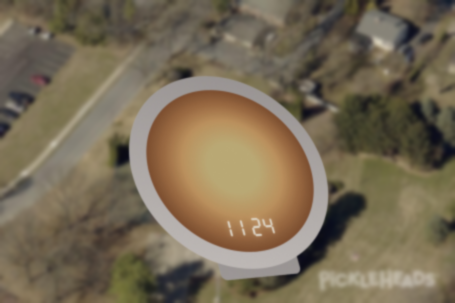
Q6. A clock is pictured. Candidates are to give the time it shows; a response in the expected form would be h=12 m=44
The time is h=11 m=24
